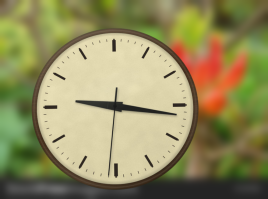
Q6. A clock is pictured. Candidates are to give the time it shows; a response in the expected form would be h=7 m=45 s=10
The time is h=9 m=16 s=31
